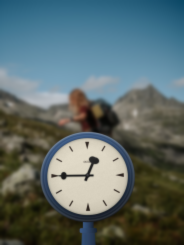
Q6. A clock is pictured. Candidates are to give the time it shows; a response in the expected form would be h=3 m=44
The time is h=12 m=45
